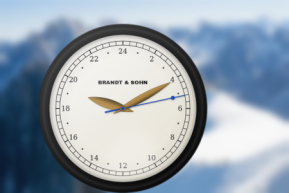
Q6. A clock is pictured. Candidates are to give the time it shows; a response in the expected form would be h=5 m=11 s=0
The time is h=19 m=10 s=13
